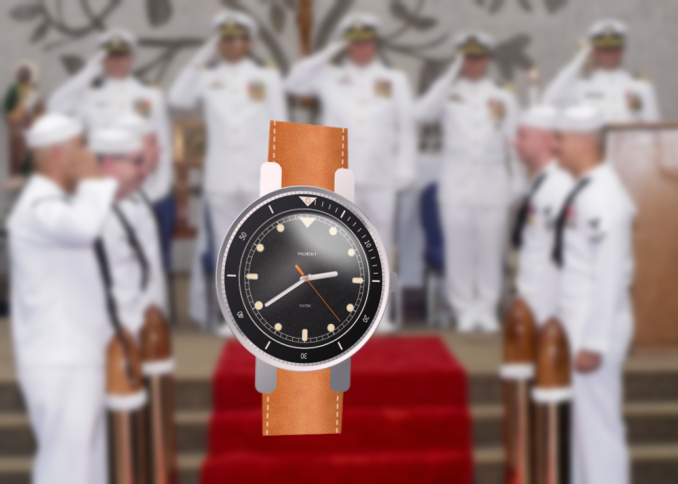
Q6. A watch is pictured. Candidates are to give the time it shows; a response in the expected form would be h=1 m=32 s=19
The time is h=2 m=39 s=23
